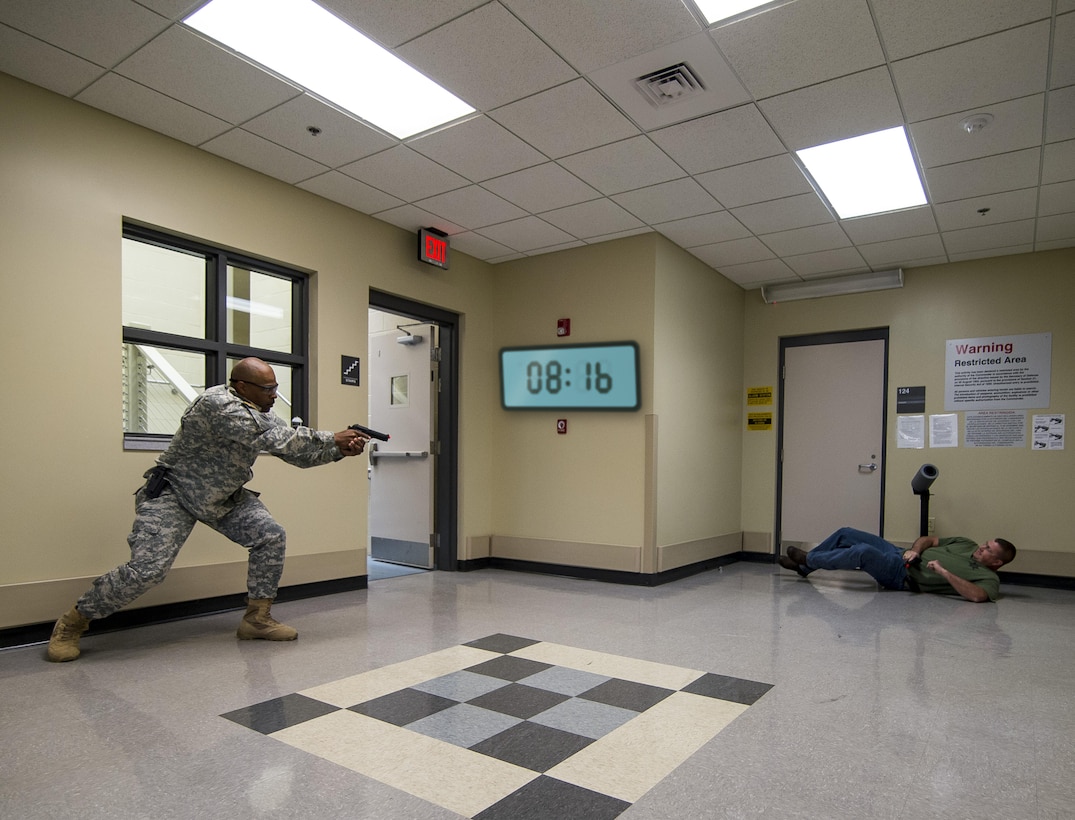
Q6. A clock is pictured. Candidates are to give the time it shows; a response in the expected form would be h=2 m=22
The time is h=8 m=16
